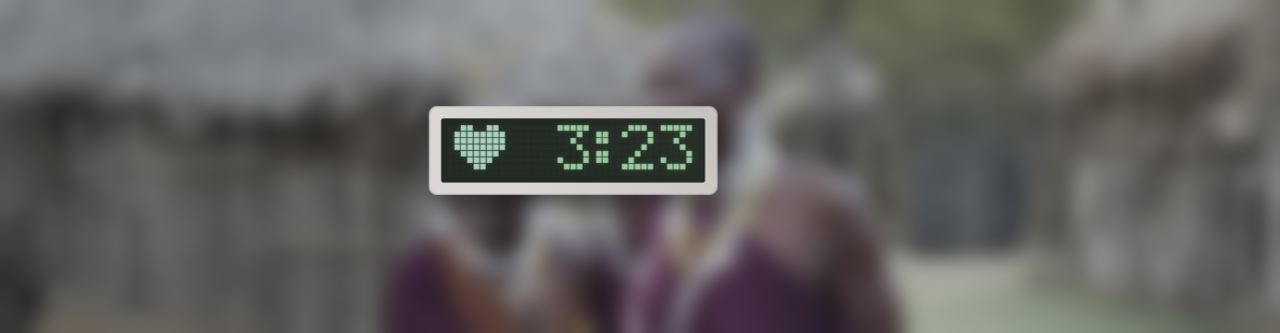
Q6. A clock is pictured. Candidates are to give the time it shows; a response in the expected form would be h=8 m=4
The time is h=3 m=23
